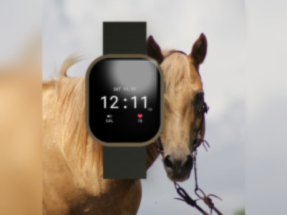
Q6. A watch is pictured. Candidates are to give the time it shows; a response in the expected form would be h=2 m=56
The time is h=12 m=11
